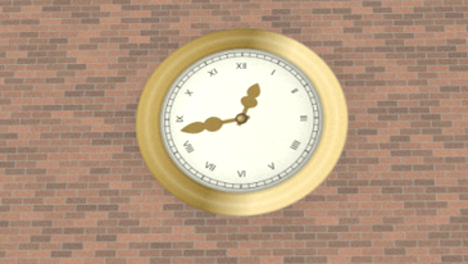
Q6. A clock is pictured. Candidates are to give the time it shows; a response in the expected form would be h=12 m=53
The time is h=12 m=43
